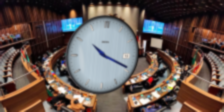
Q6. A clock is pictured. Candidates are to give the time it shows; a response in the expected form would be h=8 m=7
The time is h=10 m=19
